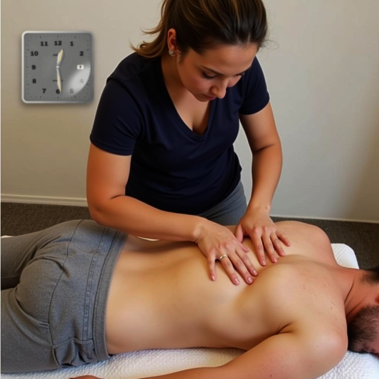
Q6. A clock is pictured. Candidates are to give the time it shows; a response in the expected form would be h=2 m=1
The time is h=12 m=29
